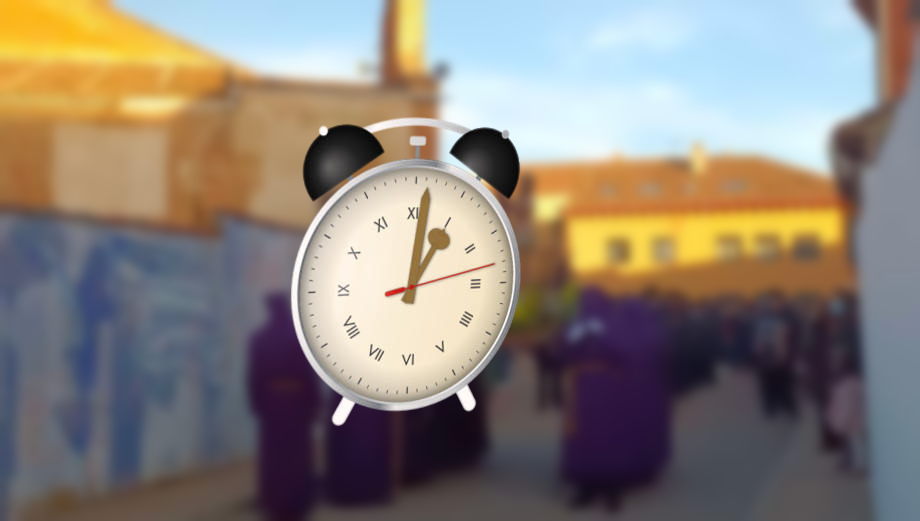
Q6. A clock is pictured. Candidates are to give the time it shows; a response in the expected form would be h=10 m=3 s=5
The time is h=1 m=1 s=13
